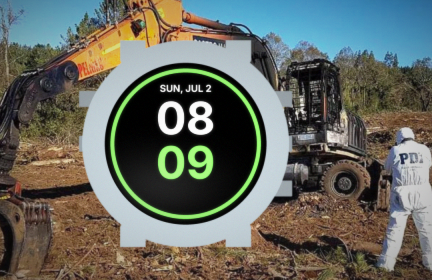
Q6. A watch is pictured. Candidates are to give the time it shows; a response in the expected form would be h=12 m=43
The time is h=8 m=9
